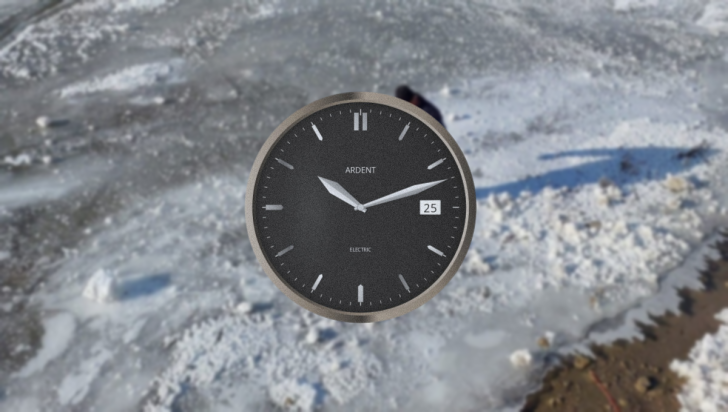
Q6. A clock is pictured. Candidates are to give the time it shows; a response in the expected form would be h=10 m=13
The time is h=10 m=12
